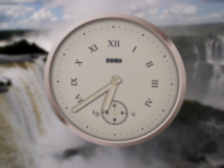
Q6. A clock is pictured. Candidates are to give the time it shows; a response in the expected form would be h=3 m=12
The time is h=6 m=39
